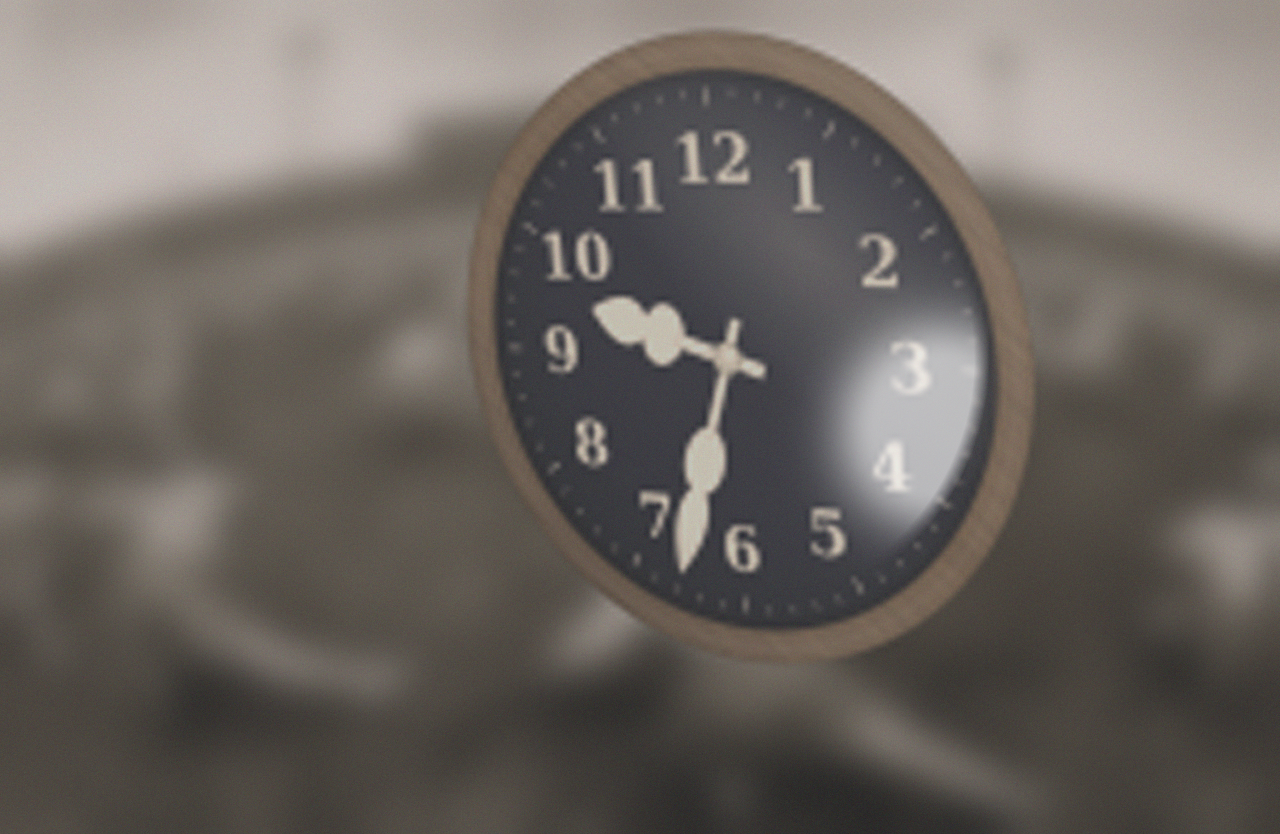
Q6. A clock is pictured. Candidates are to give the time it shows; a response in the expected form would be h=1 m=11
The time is h=9 m=33
